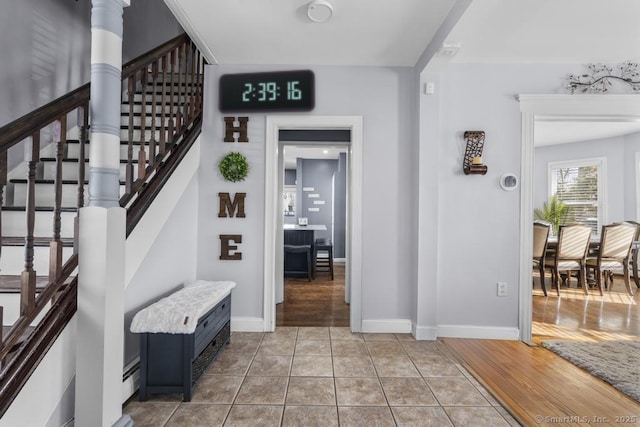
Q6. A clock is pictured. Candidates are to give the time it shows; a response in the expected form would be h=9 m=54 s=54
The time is h=2 m=39 s=16
